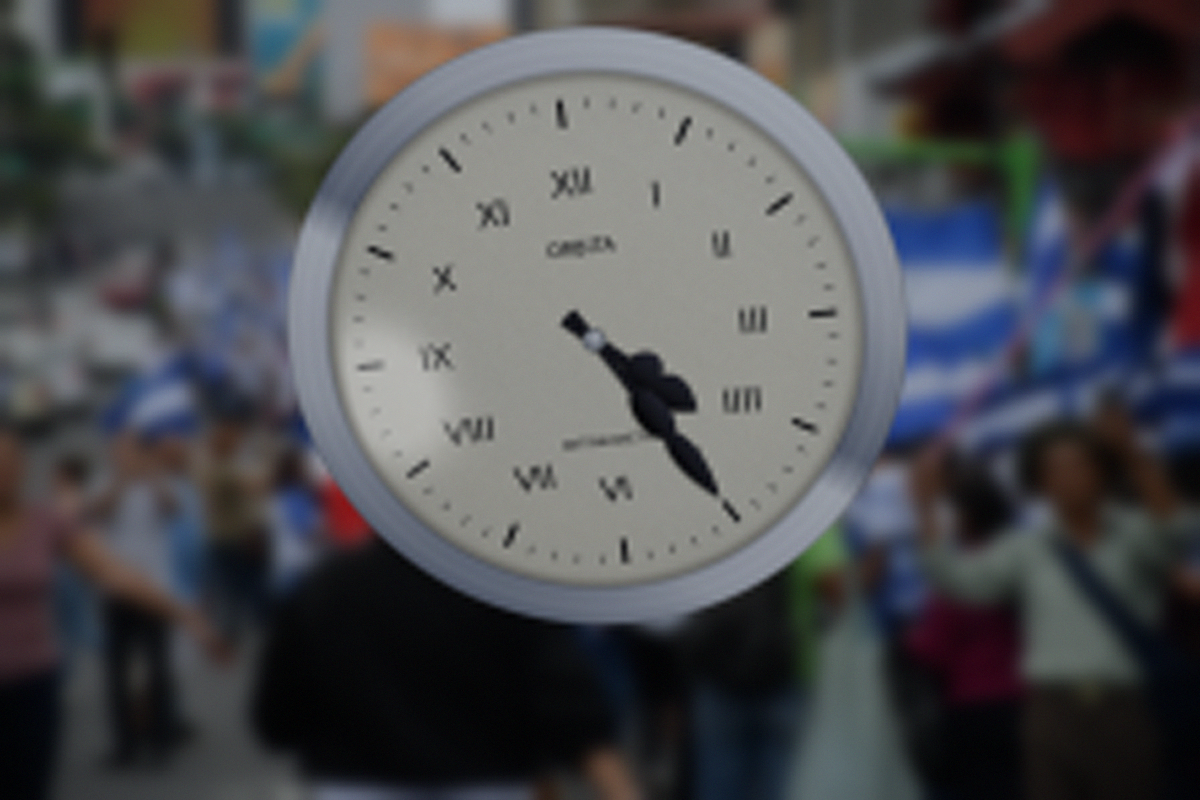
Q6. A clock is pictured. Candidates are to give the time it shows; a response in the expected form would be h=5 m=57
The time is h=4 m=25
